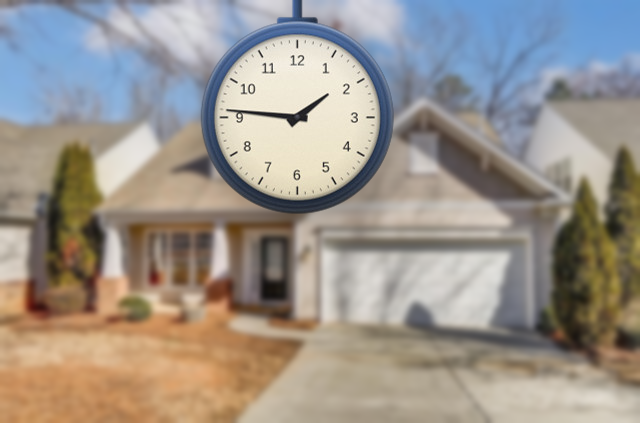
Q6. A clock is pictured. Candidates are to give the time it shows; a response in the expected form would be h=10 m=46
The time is h=1 m=46
